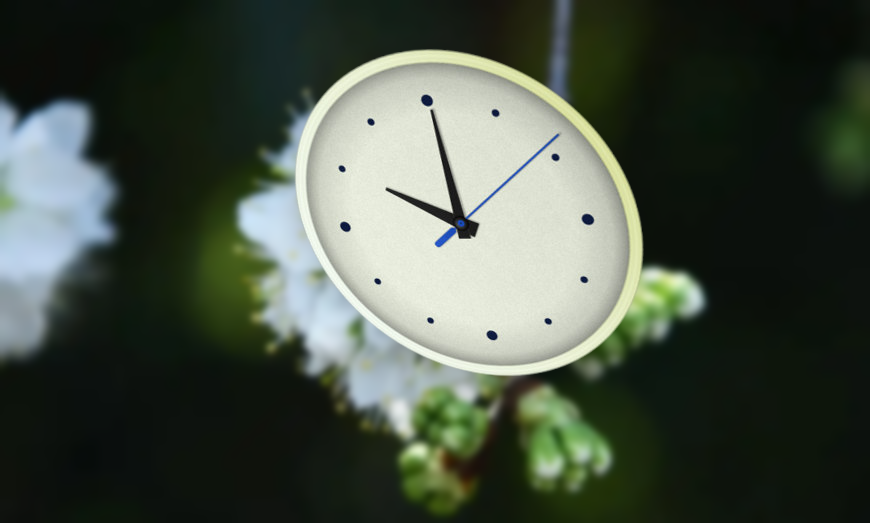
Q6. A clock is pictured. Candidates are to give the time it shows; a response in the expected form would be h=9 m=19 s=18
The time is h=10 m=0 s=9
